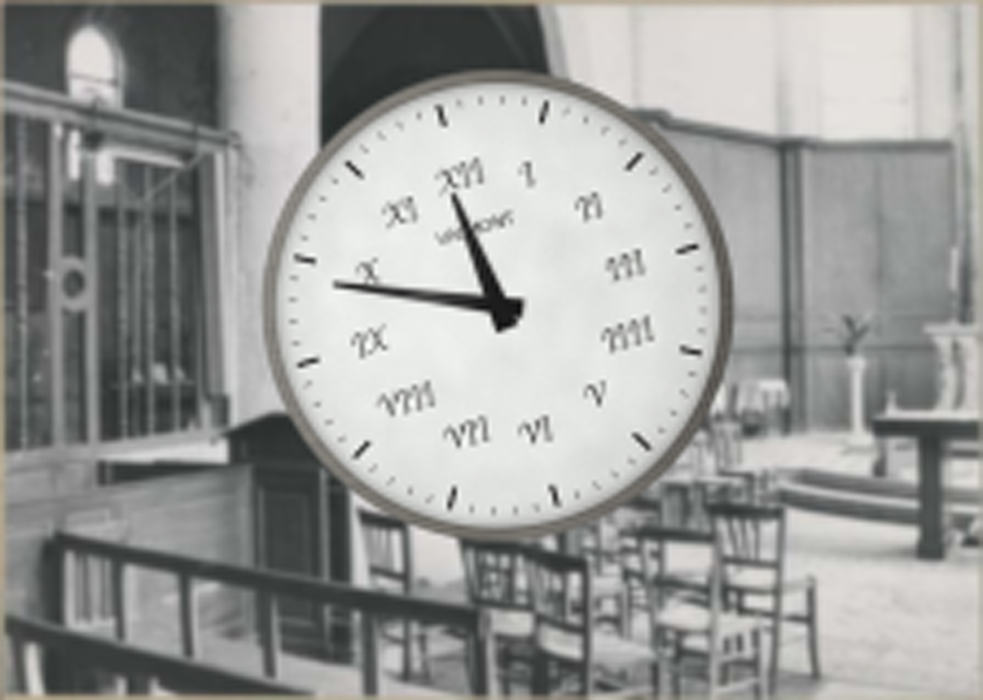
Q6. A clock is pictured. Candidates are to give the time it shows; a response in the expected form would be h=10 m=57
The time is h=11 m=49
